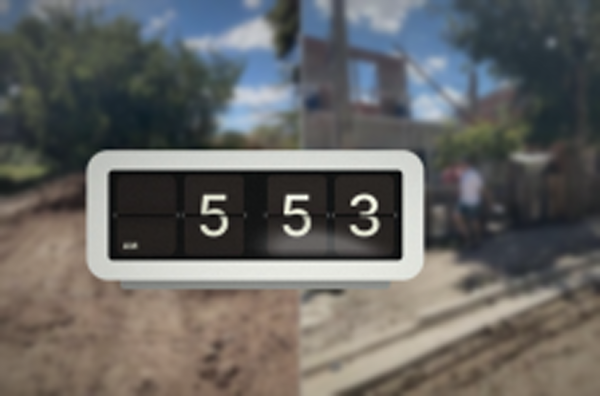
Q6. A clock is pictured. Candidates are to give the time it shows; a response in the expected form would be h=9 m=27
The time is h=5 m=53
